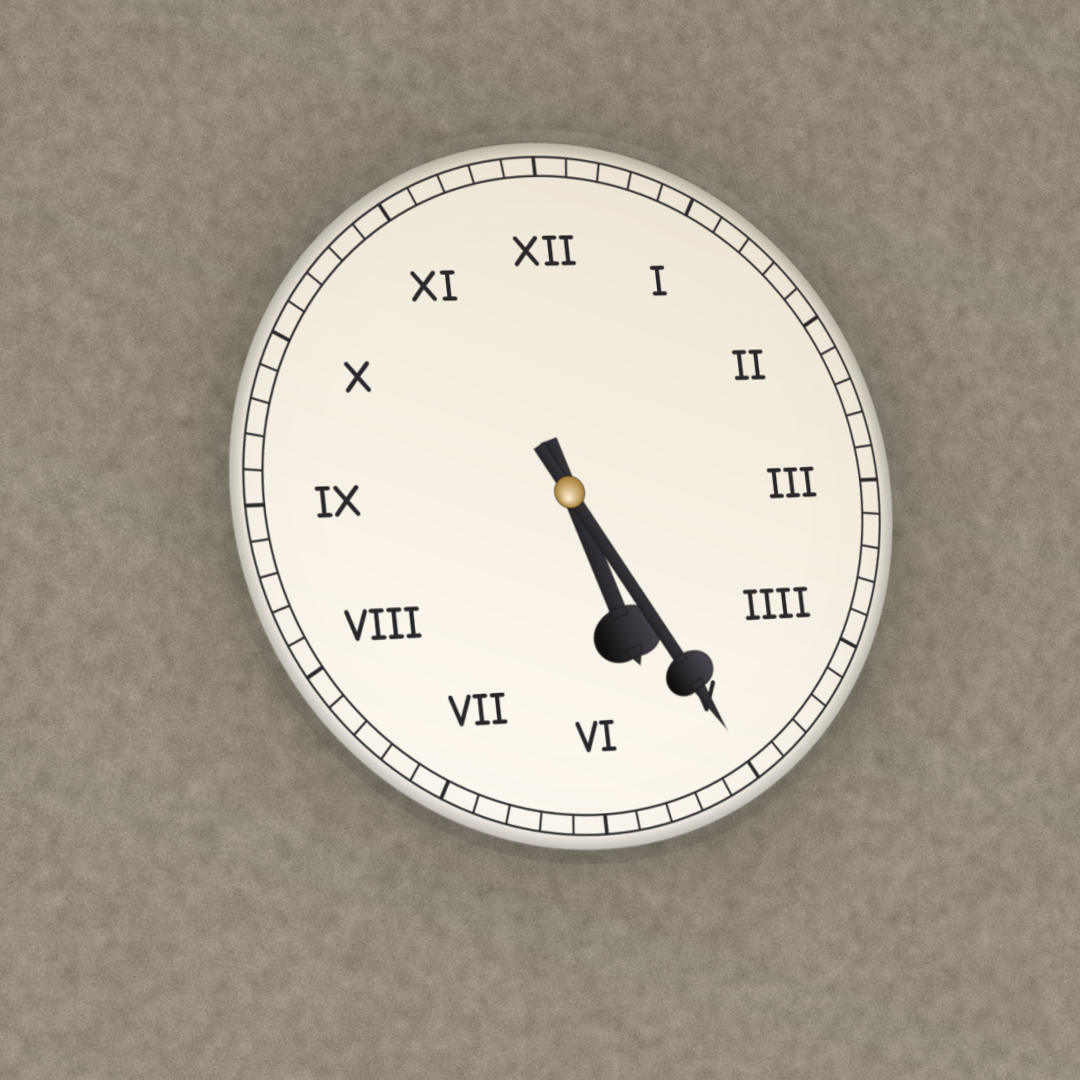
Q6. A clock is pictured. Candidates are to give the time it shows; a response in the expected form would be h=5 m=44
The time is h=5 m=25
